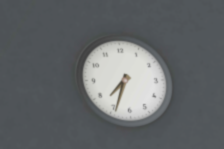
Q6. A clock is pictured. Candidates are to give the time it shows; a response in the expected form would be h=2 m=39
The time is h=7 m=34
